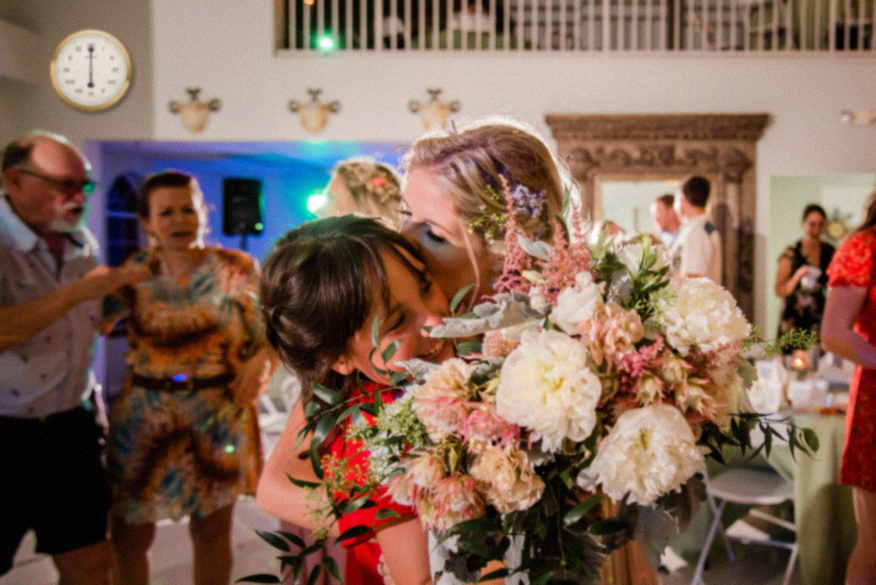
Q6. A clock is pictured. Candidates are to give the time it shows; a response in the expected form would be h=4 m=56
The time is h=6 m=0
